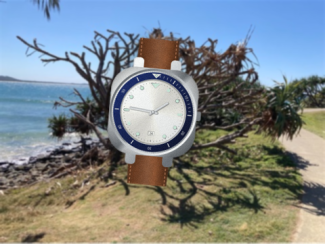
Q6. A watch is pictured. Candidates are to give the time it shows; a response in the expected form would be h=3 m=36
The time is h=1 m=46
